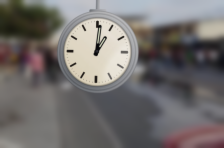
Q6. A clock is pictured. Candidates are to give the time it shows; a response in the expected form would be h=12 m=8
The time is h=1 m=1
